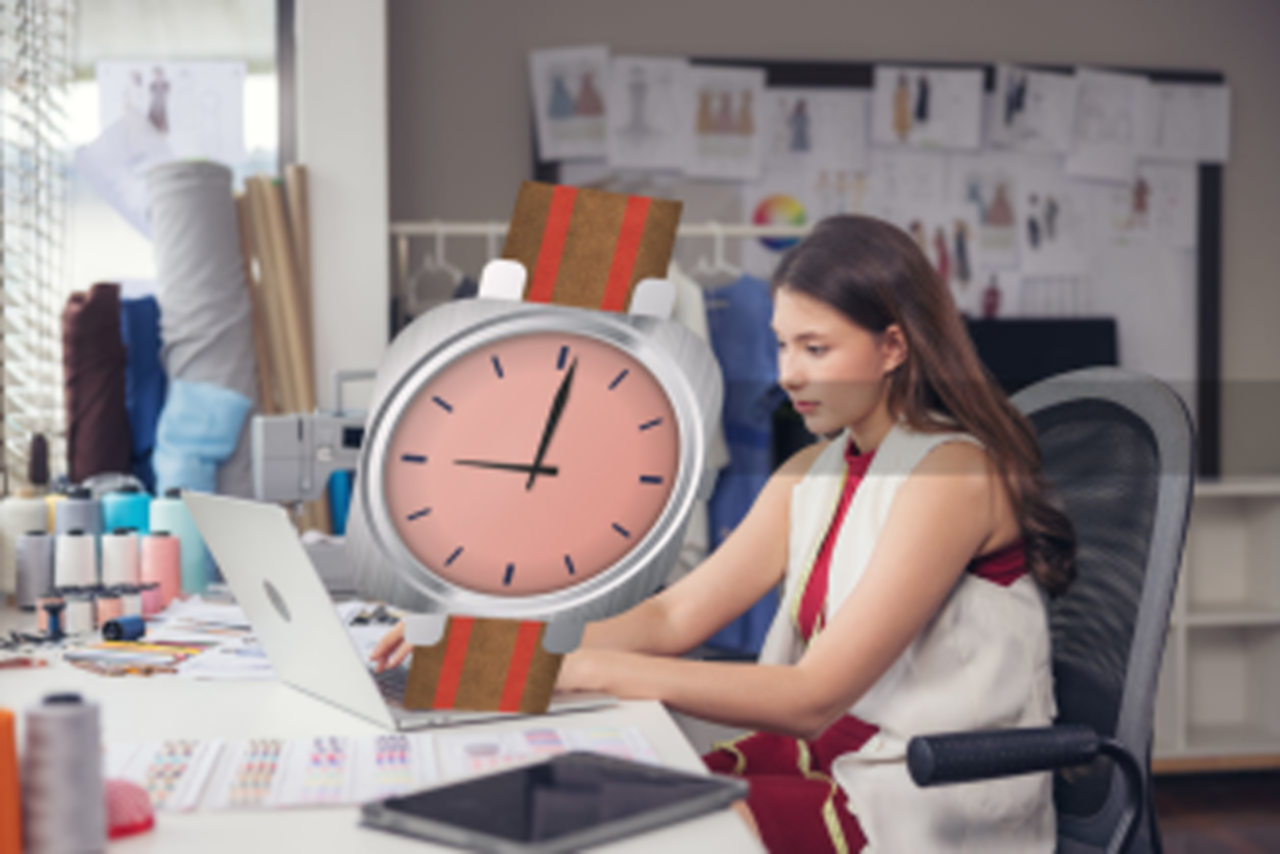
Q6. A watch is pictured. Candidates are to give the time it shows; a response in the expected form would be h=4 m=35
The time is h=9 m=1
